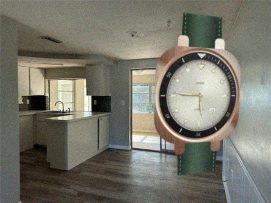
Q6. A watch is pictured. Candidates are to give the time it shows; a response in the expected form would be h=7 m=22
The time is h=5 m=46
